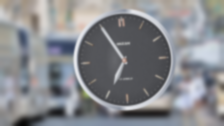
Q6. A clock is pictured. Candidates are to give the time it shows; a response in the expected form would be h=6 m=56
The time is h=6 m=55
